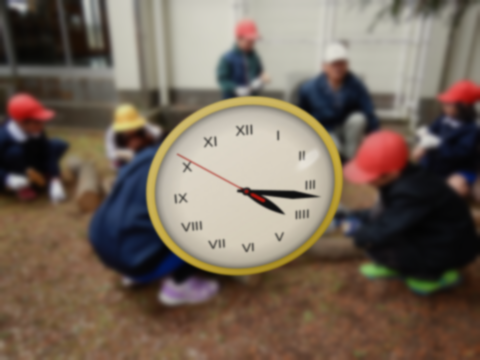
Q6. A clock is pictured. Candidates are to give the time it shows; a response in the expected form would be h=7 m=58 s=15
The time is h=4 m=16 s=51
